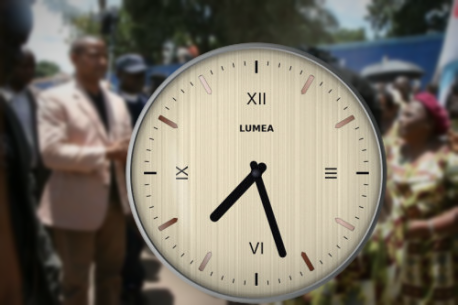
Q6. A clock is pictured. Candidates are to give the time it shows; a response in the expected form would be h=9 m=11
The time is h=7 m=27
